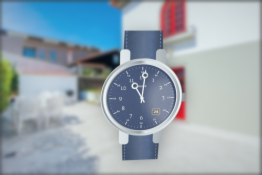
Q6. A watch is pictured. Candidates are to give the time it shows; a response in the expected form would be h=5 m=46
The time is h=11 m=1
